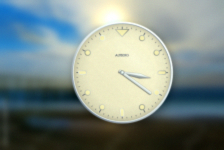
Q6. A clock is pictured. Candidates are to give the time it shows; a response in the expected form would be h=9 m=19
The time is h=3 m=21
